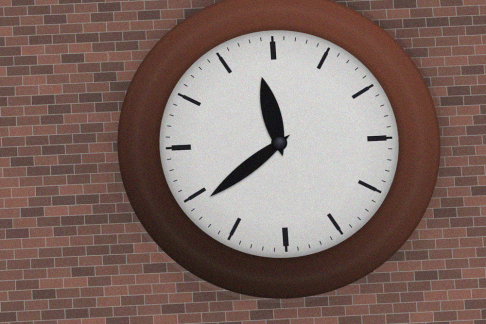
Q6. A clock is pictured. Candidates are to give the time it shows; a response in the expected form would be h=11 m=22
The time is h=11 m=39
